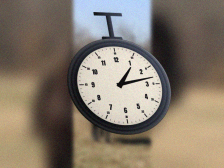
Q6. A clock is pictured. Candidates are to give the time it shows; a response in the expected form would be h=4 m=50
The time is h=1 m=13
